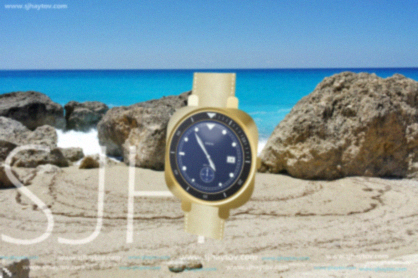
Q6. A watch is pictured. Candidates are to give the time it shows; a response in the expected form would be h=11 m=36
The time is h=4 m=54
